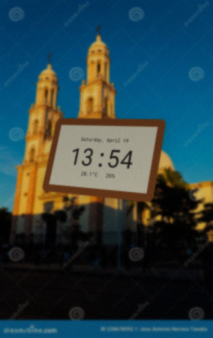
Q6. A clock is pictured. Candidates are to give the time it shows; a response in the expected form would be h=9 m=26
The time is h=13 m=54
